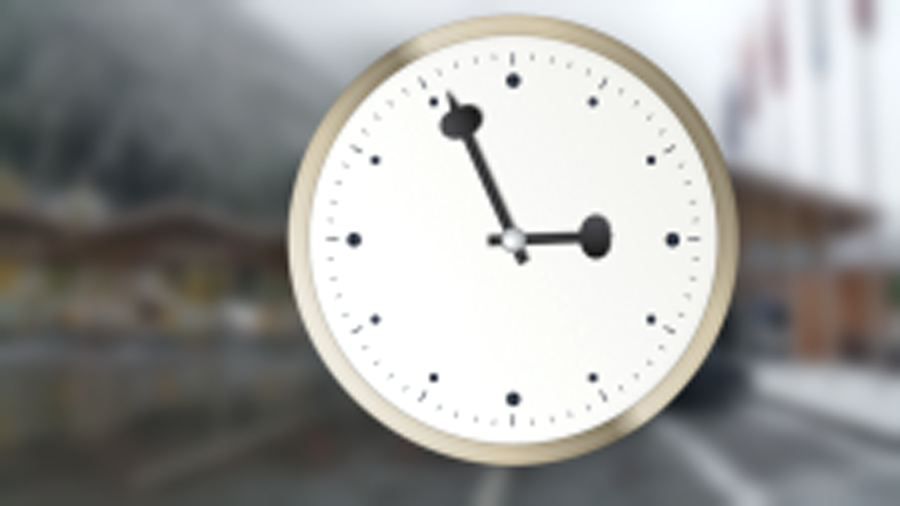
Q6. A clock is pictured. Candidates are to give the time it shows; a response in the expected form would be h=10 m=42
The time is h=2 m=56
